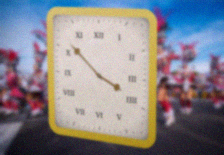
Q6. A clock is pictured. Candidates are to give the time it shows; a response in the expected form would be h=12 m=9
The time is h=3 m=52
